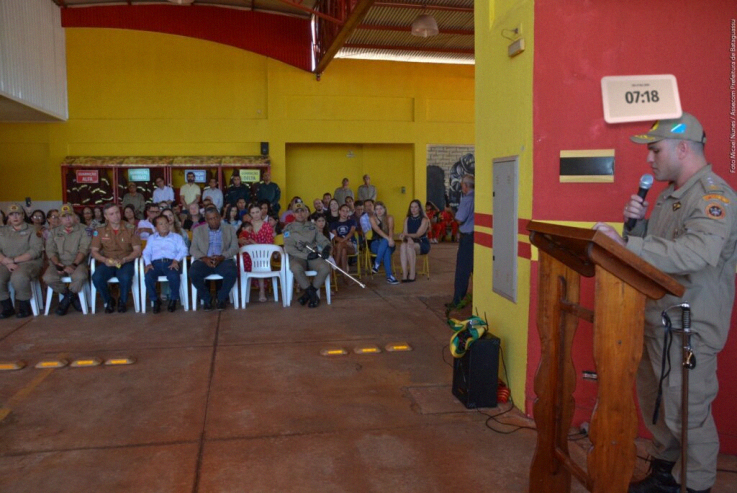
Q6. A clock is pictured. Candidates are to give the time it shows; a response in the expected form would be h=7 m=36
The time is h=7 m=18
